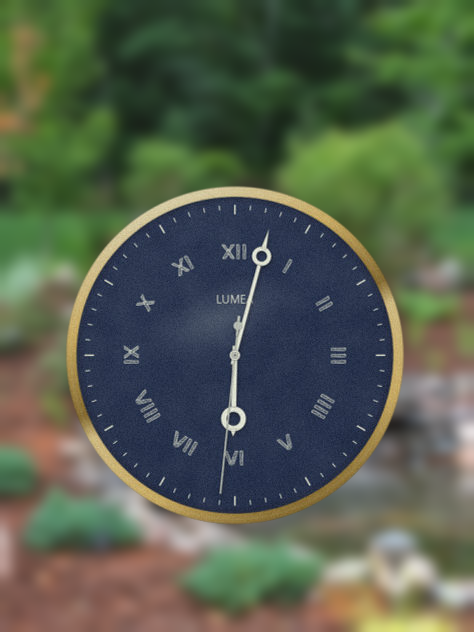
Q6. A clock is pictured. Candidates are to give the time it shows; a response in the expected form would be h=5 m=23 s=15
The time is h=6 m=2 s=31
